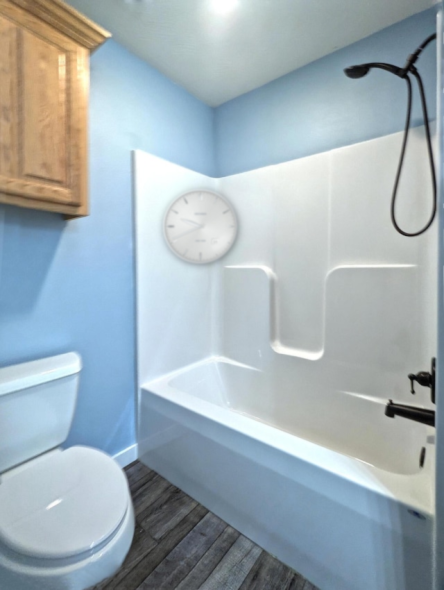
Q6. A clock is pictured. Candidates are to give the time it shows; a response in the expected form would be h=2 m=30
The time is h=9 m=41
